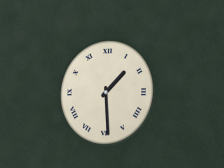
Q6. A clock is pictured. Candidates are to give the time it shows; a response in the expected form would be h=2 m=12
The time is h=1 m=29
